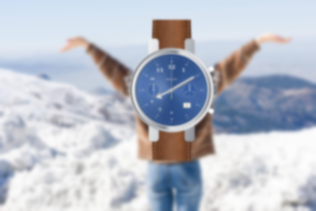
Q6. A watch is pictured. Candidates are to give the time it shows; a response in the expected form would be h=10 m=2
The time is h=8 m=10
